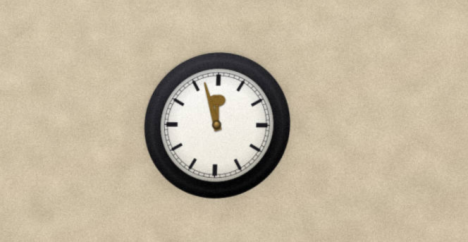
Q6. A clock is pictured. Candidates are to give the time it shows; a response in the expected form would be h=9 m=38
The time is h=11 m=57
